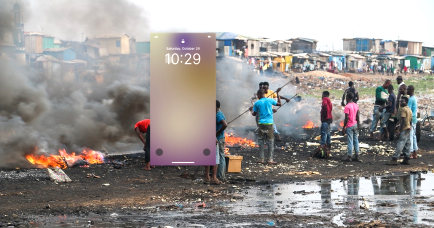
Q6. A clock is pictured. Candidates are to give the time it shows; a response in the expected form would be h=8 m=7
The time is h=10 m=29
